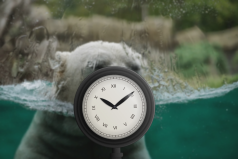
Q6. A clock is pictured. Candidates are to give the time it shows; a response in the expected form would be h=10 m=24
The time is h=10 m=9
